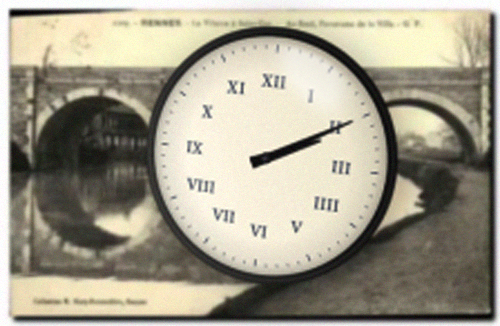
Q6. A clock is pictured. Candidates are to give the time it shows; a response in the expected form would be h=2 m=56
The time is h=2 m=10
